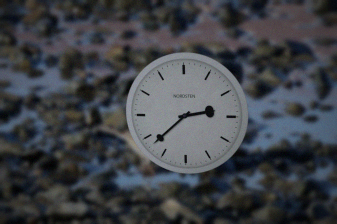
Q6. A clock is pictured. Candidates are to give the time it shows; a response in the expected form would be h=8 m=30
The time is h=2 m=38
